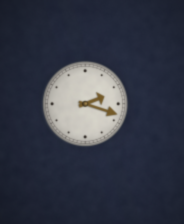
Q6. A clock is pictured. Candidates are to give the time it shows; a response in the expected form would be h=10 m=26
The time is h=2 m=18
